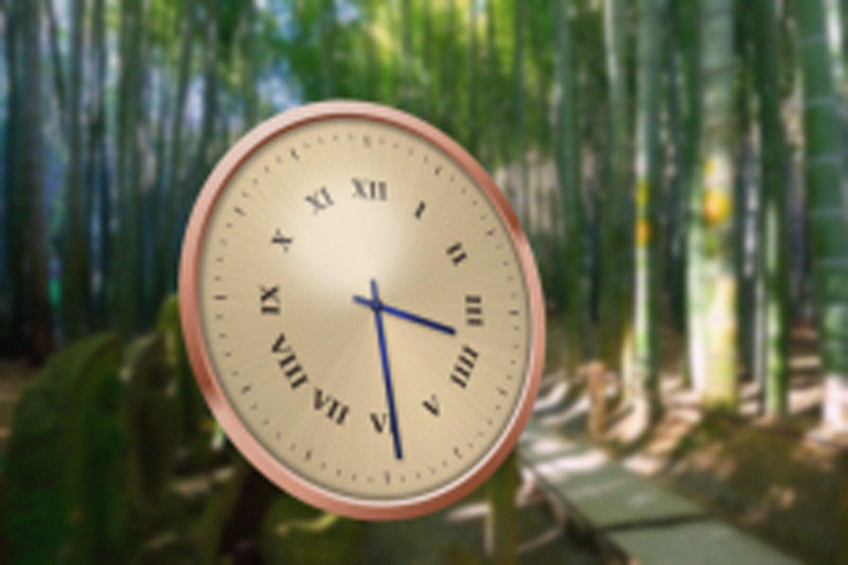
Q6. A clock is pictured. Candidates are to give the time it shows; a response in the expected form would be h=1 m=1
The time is h=3 m=29
